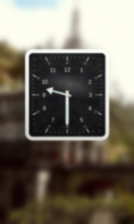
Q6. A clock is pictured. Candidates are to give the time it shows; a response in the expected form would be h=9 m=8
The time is h=9 m=30
